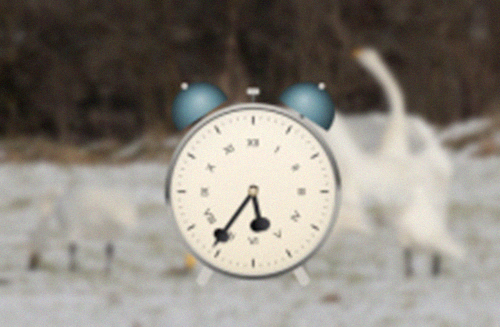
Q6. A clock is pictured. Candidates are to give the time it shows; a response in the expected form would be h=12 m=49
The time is h=5 m=36
